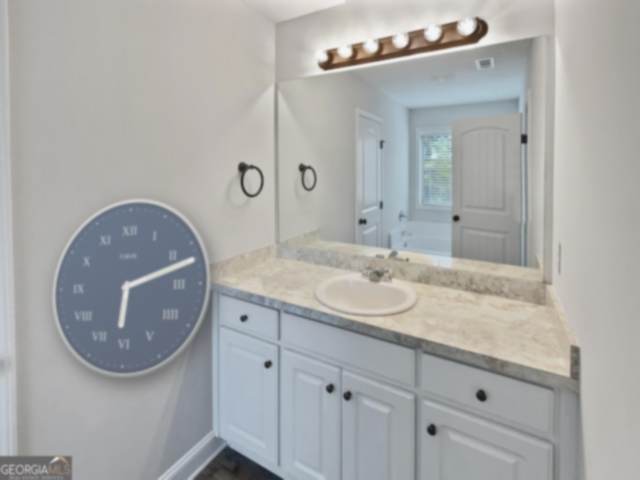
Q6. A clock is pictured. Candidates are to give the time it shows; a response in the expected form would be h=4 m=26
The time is h=6 m=12
